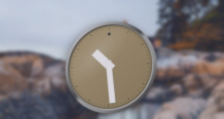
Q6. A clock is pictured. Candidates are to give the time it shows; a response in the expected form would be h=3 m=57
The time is h=10 m=29
